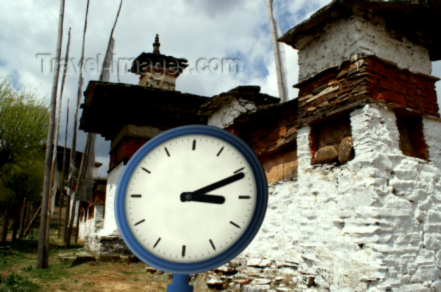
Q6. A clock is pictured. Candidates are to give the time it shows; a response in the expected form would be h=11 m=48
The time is h=3 m=11
